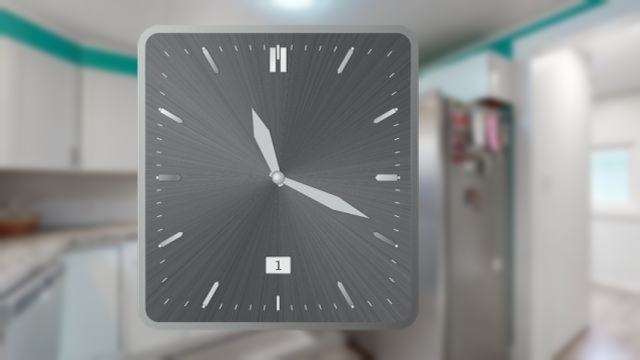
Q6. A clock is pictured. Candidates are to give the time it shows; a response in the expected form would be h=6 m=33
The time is h=11 m=19
